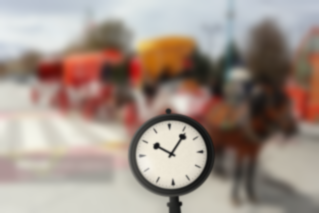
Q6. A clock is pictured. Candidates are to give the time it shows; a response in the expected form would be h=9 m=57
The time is h=10 m=6
